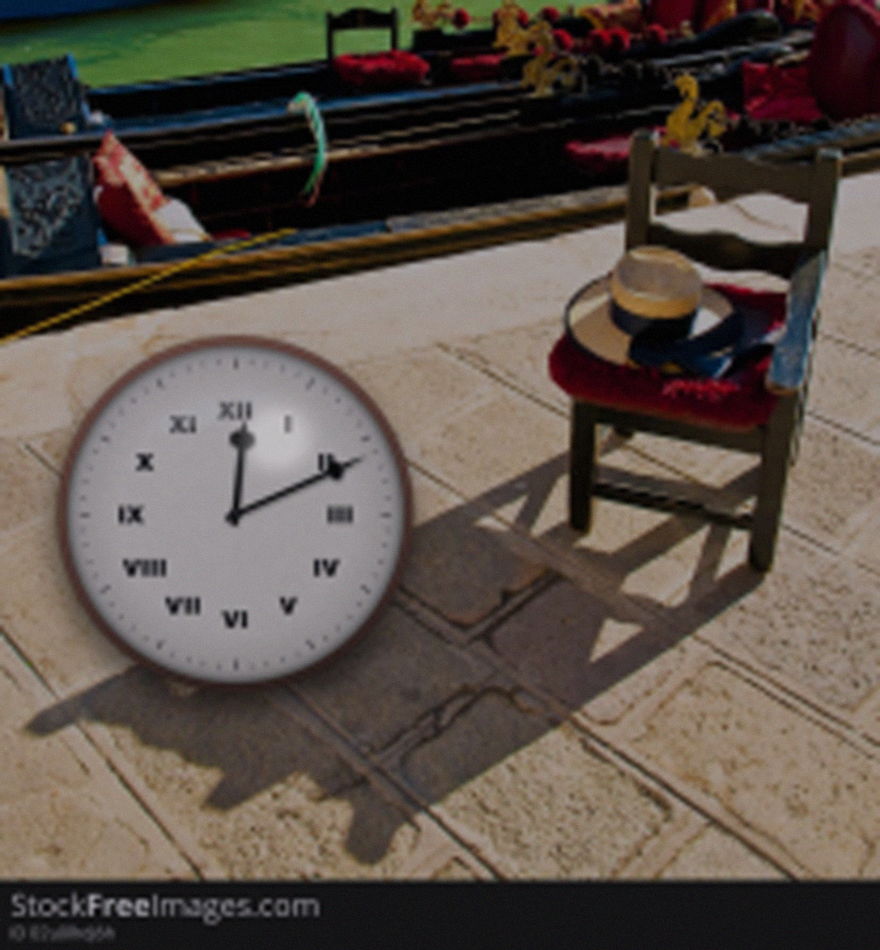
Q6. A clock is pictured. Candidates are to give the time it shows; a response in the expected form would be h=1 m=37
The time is h=12 m=11
